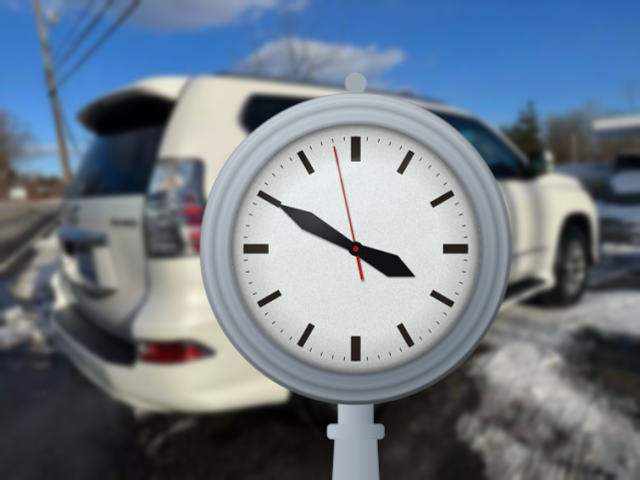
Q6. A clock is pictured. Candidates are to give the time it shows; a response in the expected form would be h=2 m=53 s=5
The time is h=3 m=49 s=58
